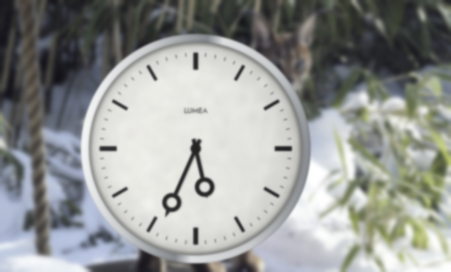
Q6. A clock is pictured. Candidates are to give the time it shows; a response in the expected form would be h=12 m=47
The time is h=5 m=34
